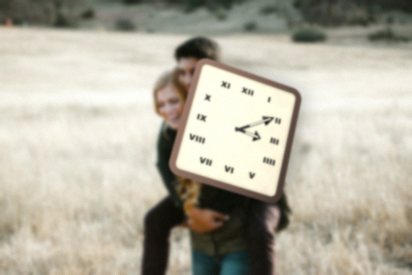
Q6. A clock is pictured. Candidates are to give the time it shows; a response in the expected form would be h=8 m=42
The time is h=3 m=9
